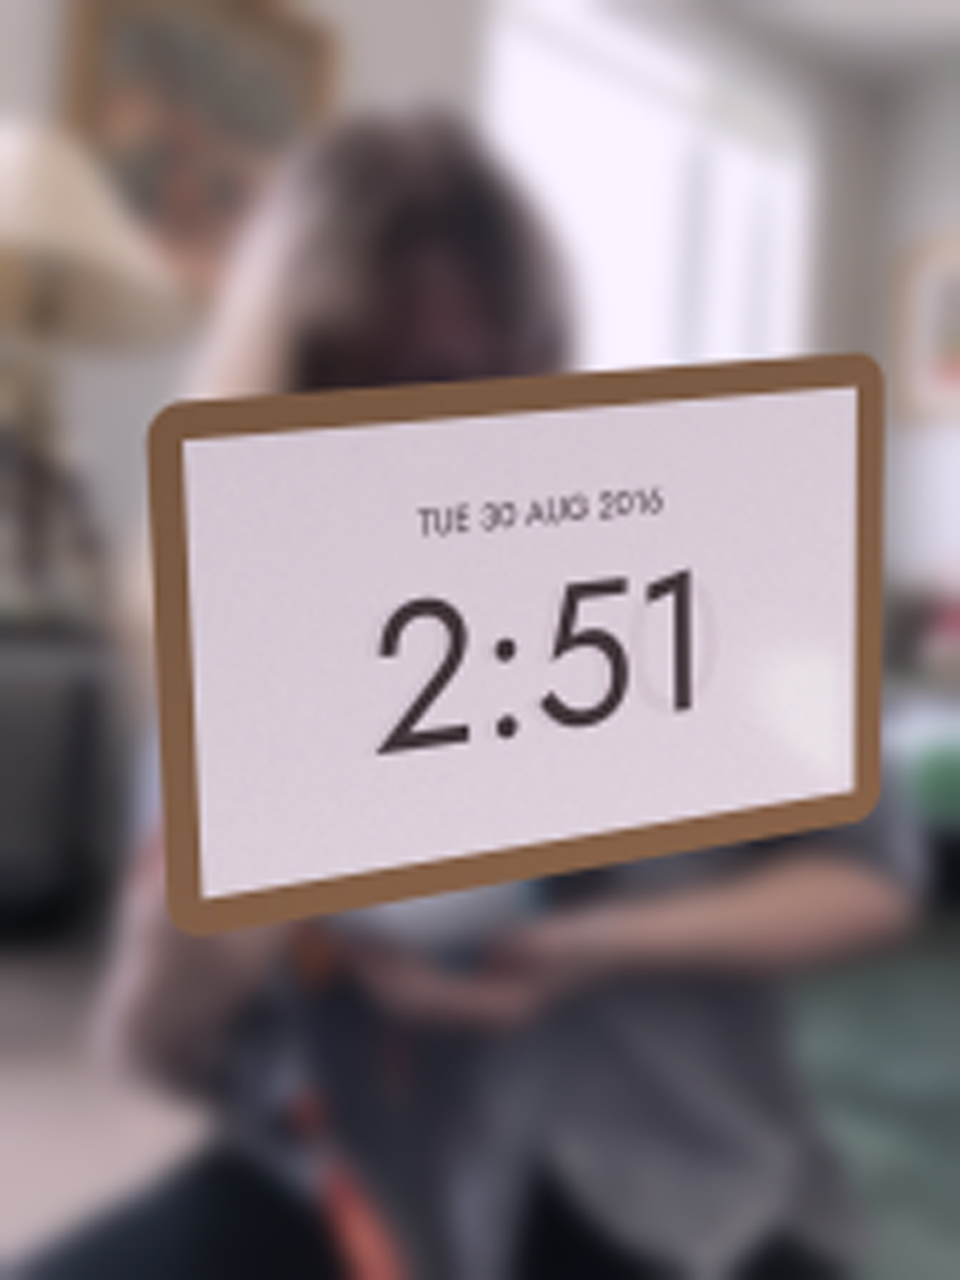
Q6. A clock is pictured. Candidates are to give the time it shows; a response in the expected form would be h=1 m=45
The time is h=2 m=51
